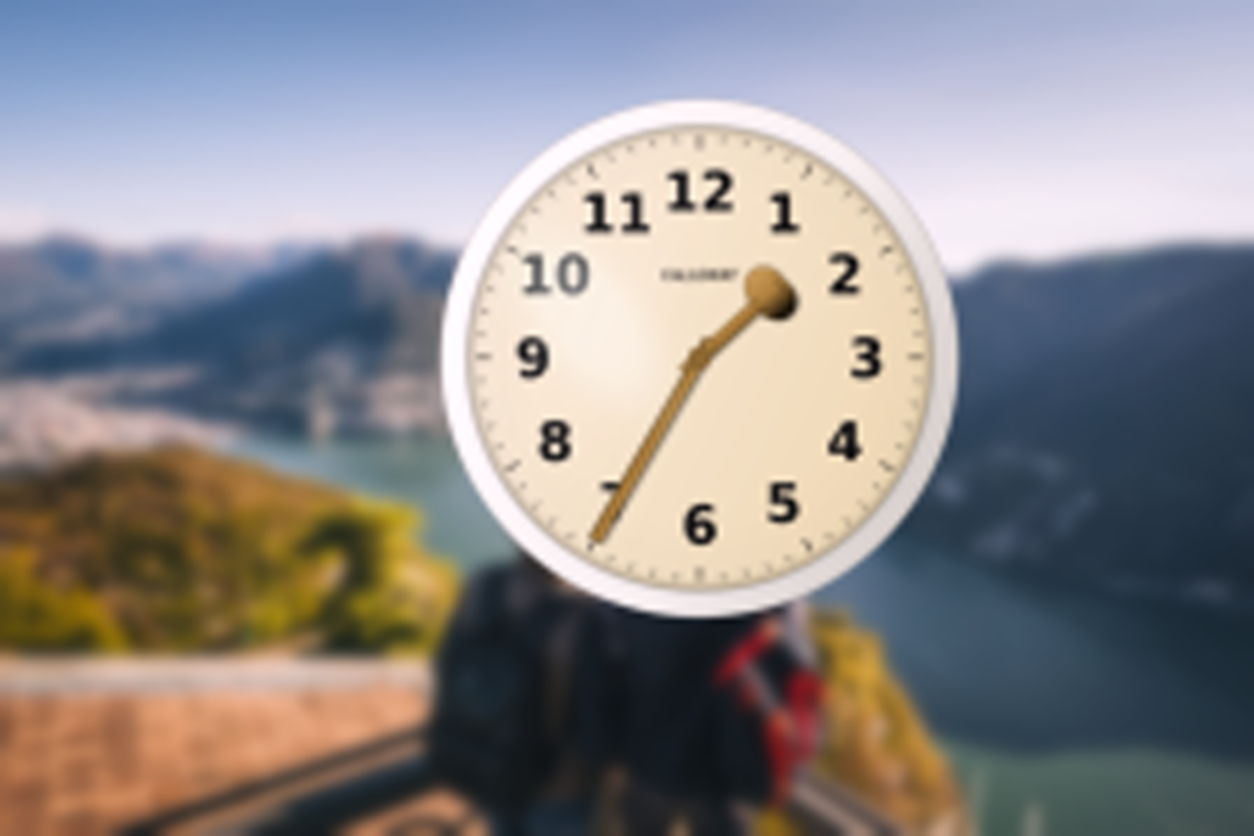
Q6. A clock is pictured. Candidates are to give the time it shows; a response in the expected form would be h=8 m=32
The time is h=1 m=35
